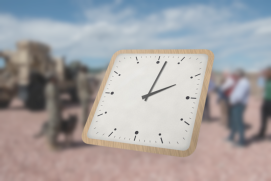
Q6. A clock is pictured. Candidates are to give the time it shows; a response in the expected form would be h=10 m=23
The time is h=2 m=2
